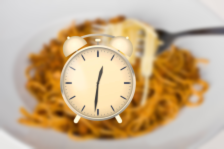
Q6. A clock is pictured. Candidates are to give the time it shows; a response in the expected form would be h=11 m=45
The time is h=12 m=31
